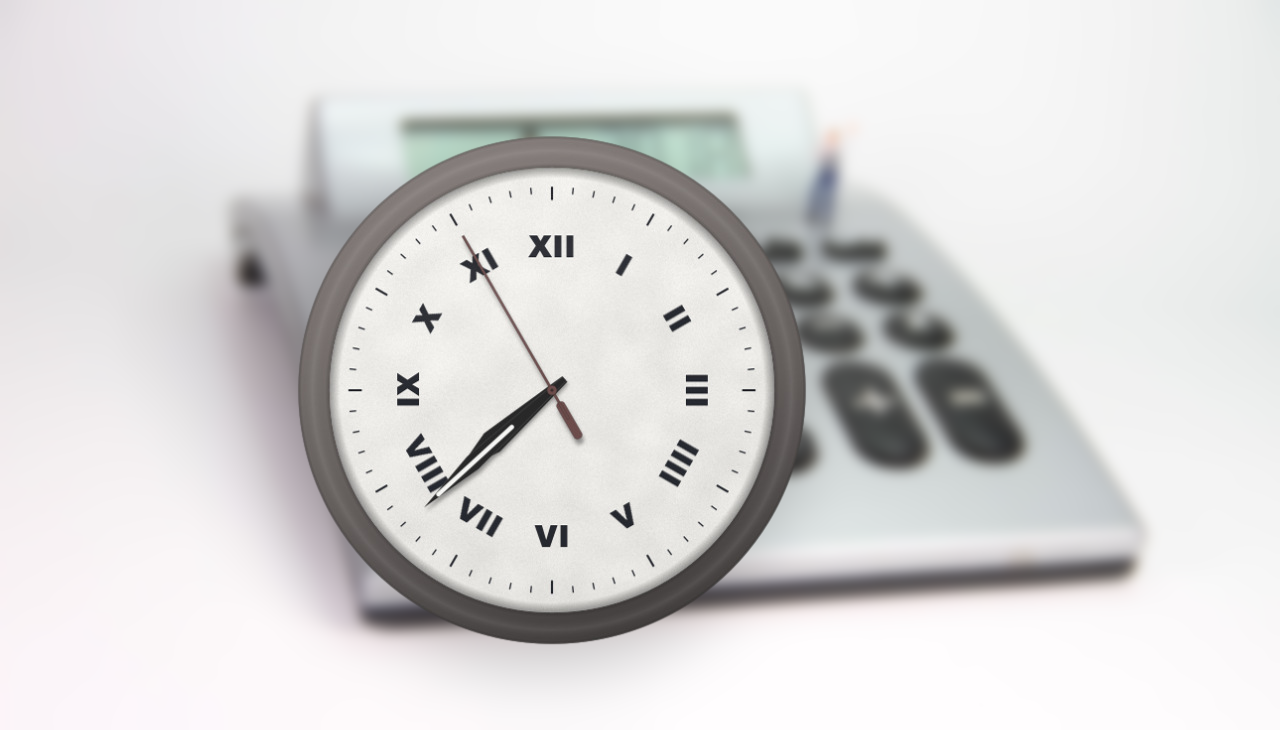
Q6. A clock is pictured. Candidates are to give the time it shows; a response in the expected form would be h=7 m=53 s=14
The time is h=7 m=37 s=55
